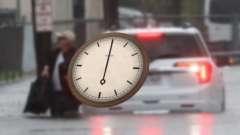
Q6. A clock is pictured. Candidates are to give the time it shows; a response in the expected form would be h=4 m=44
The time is h=6 m=0
